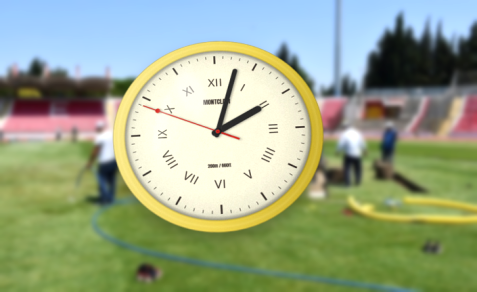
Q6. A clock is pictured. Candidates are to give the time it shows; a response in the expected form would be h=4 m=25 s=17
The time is h=2 m=2 s=49
